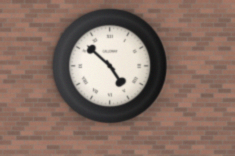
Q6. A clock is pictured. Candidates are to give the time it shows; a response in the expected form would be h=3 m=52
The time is h=4 m=52
